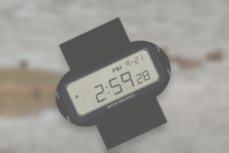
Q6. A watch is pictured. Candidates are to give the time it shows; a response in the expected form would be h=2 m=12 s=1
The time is h=2 m=59 s=28
